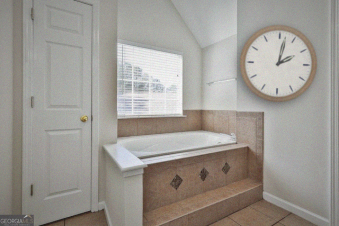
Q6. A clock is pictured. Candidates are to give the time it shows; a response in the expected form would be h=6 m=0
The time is h=2 m=2
